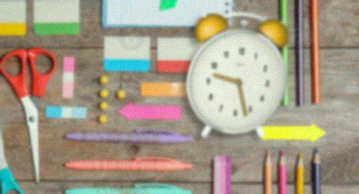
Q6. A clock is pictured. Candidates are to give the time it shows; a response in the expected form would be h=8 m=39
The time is h=9 m=27
